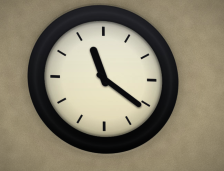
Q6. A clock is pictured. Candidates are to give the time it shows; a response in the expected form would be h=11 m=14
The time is h=11 m=21
